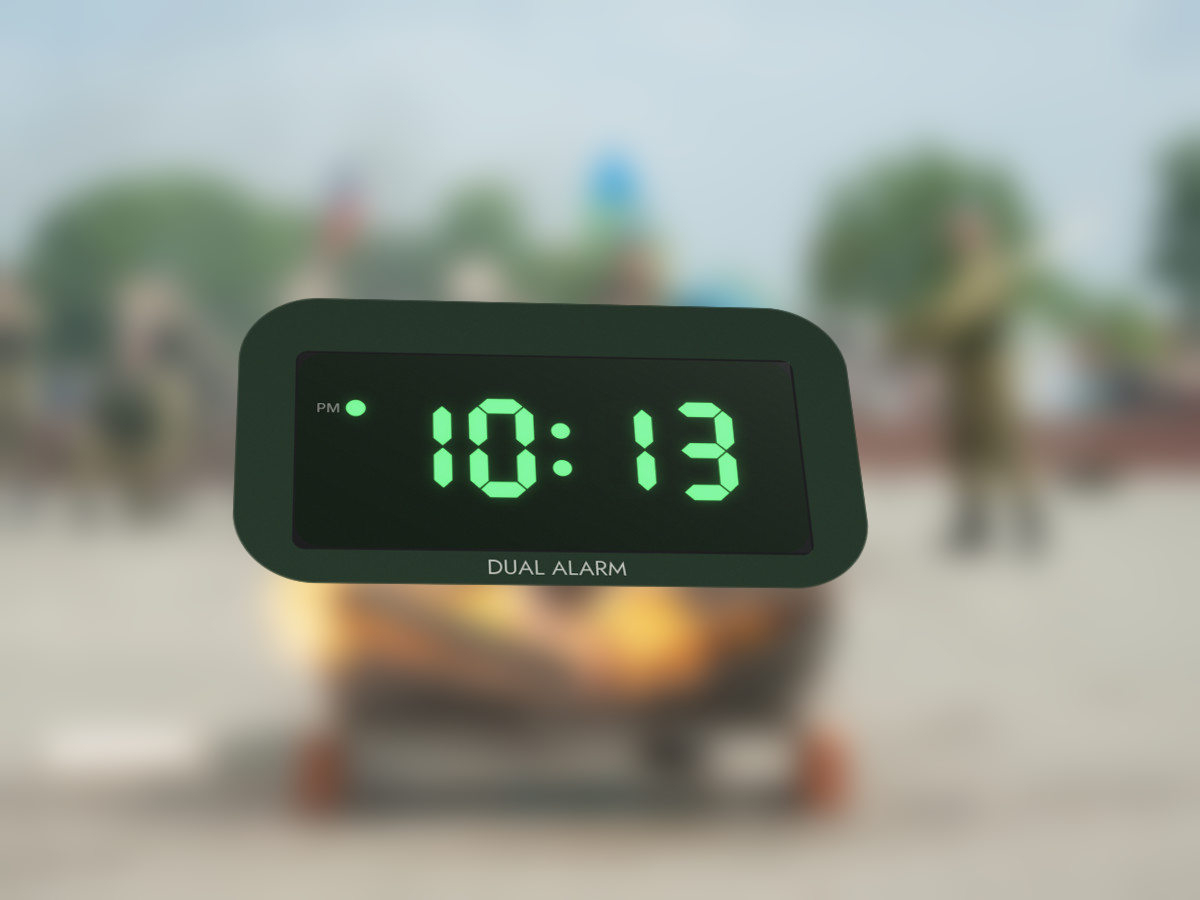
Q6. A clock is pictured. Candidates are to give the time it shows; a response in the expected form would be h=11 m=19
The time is h=10 m=13
